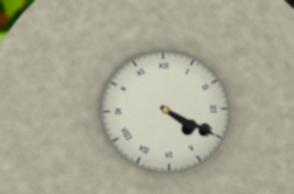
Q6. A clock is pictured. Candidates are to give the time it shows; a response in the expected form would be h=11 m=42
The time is h=4 m=20
